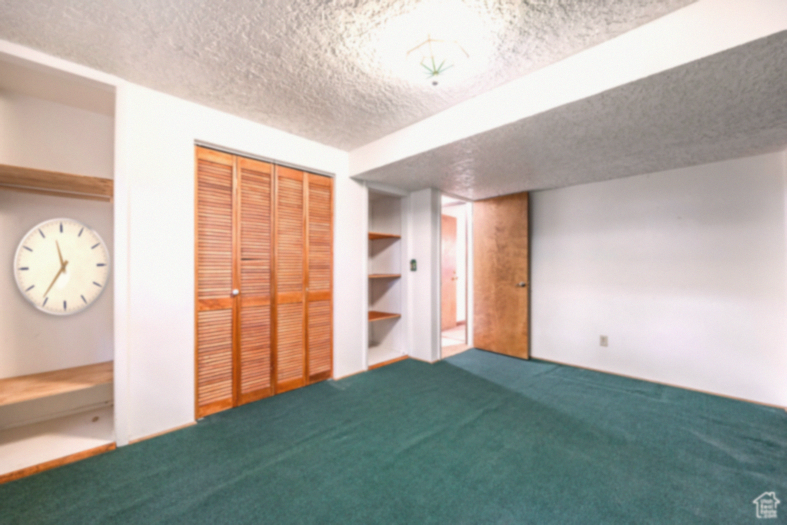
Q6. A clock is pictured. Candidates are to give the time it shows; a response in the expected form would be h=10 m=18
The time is h=11 m=36
